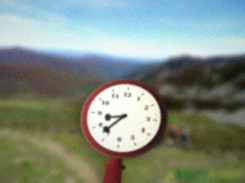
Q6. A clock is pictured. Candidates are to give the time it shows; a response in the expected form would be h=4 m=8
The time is h=8 m=37
